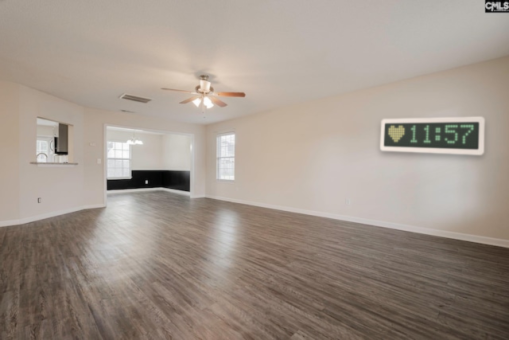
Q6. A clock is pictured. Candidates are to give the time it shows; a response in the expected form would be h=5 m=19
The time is h=11 m=57
